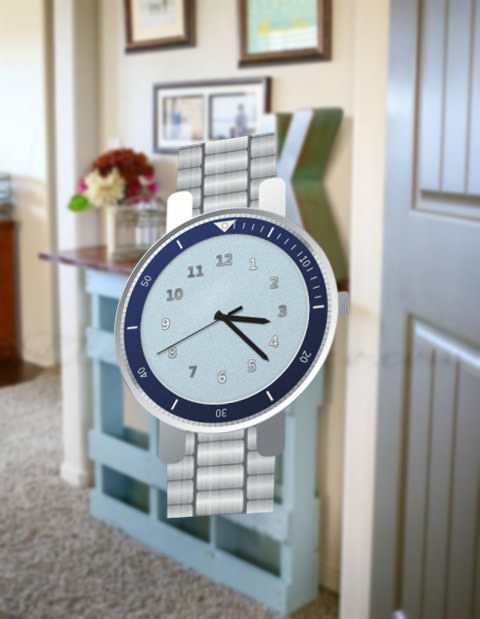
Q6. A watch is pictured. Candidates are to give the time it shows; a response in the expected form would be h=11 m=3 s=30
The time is h=3 m=22 s=41
